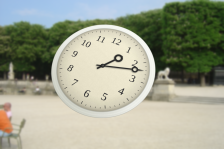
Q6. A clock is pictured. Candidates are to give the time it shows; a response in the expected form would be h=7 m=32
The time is h=1 m=12
